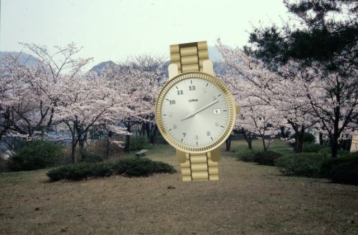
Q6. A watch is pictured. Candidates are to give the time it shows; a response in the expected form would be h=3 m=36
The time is h=8 m=11
